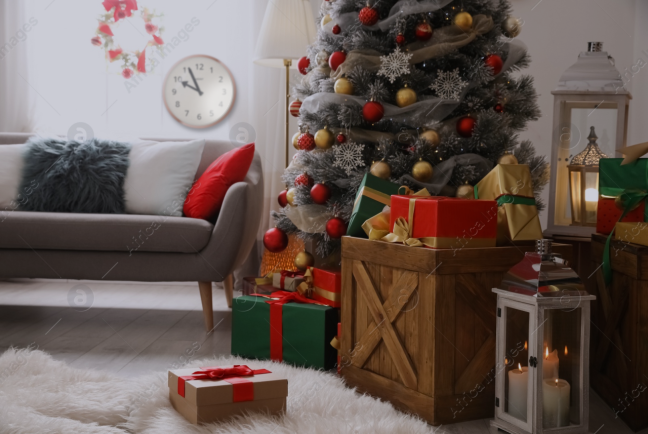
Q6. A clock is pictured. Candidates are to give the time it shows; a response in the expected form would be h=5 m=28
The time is h=9 m=56
